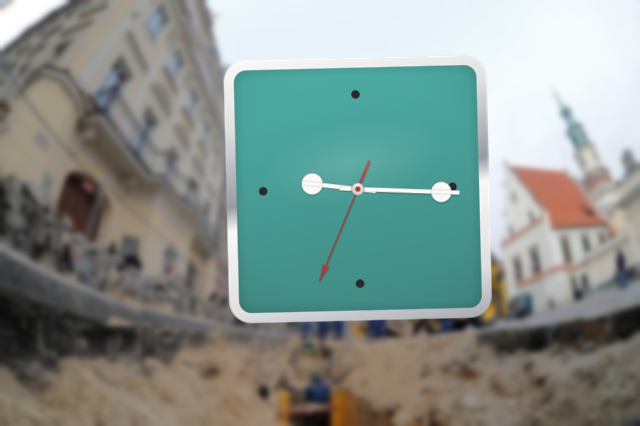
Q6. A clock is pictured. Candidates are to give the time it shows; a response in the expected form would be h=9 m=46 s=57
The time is h=9 m=15 s=34
